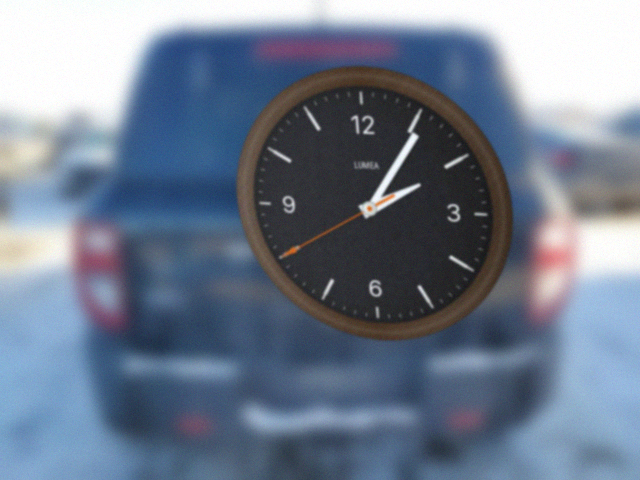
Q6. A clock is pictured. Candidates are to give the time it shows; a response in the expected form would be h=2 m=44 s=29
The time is h=2 m=5 s=40
